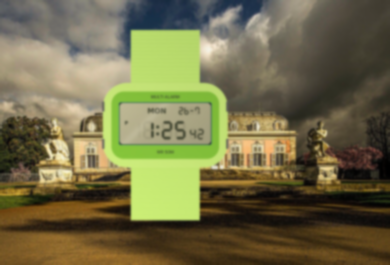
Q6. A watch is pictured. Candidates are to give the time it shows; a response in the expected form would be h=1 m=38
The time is h=1 m=25
